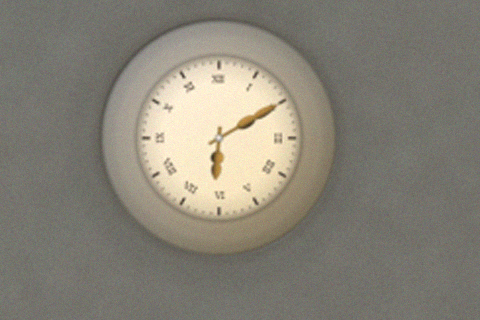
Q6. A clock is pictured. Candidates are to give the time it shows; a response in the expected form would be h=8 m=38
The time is h=6 m=10
